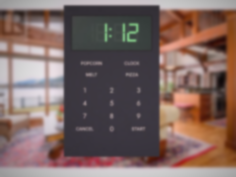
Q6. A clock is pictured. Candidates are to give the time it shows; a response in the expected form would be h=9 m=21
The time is h=1 m=12
